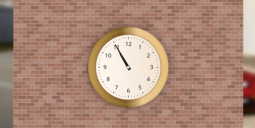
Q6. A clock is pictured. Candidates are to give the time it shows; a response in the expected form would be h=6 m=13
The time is h=10 m=55
